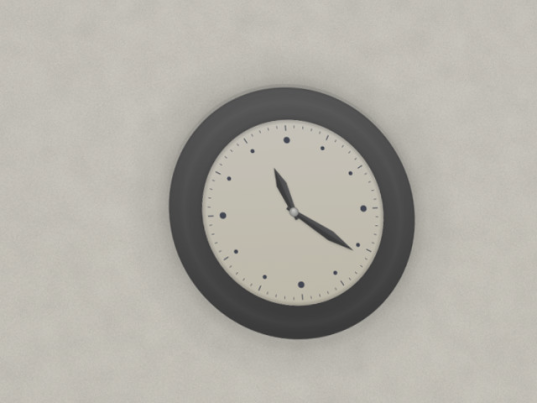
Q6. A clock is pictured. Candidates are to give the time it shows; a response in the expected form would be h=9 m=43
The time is h=11 m=21
